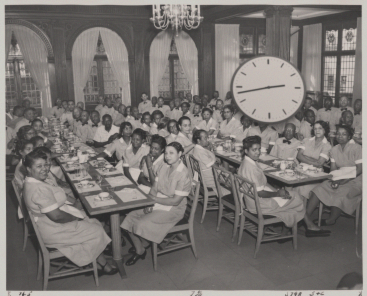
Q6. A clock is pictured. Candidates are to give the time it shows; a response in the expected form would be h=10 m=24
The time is h=2 m=43
